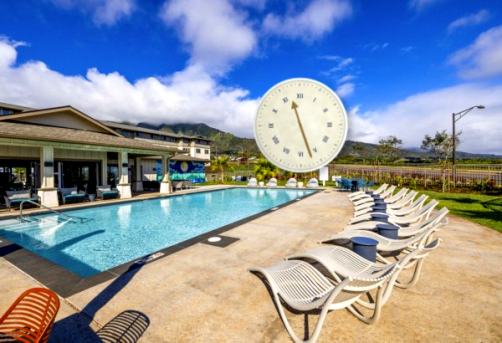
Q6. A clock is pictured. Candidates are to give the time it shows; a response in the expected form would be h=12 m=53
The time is h=11 m=27
